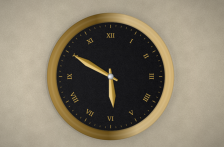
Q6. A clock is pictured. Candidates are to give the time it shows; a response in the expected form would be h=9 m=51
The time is h=5 m=50
